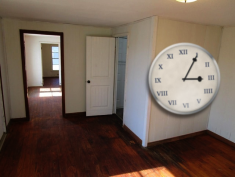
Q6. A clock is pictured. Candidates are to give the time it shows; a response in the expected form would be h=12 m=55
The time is h=3 m=5
